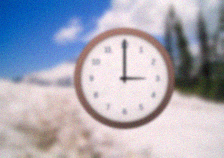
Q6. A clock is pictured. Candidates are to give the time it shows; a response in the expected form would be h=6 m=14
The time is h=3 m=0
